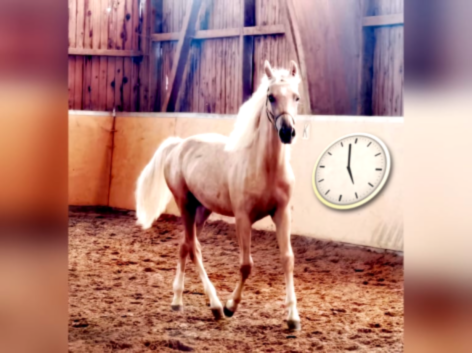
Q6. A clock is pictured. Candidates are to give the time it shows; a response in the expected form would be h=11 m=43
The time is h=4 m=58
